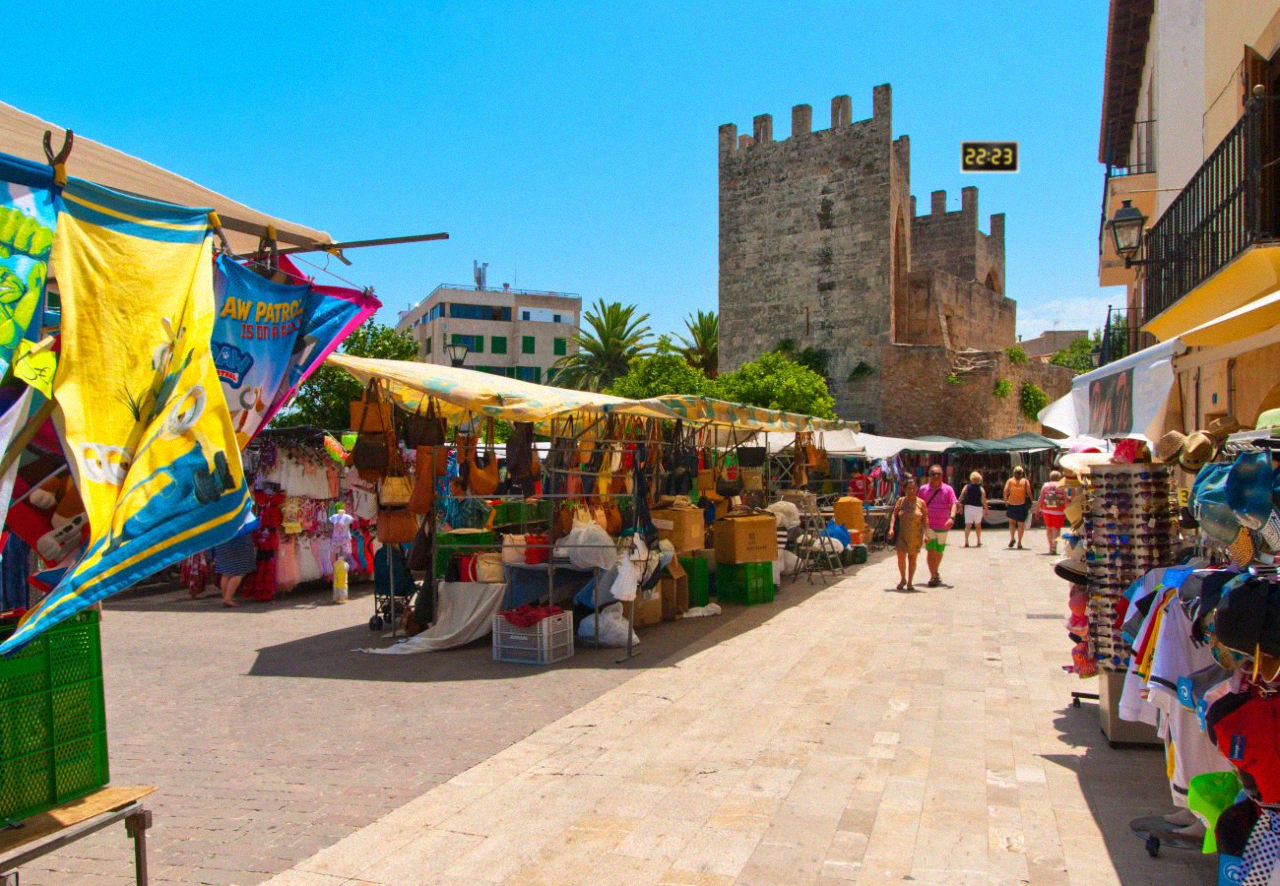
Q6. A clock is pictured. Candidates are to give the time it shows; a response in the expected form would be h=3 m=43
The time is h=22 m=23
